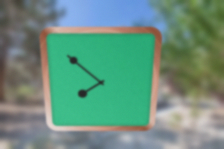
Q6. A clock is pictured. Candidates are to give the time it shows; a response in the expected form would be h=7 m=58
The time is h=7 m=52
